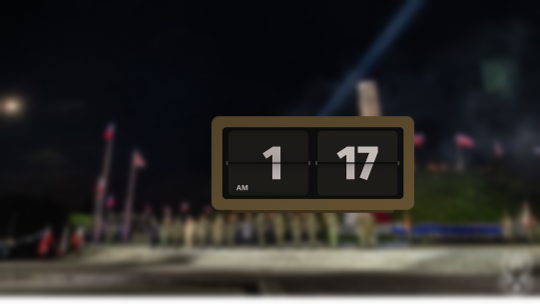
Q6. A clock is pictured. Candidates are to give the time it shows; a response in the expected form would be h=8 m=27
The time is h=1 m=17
